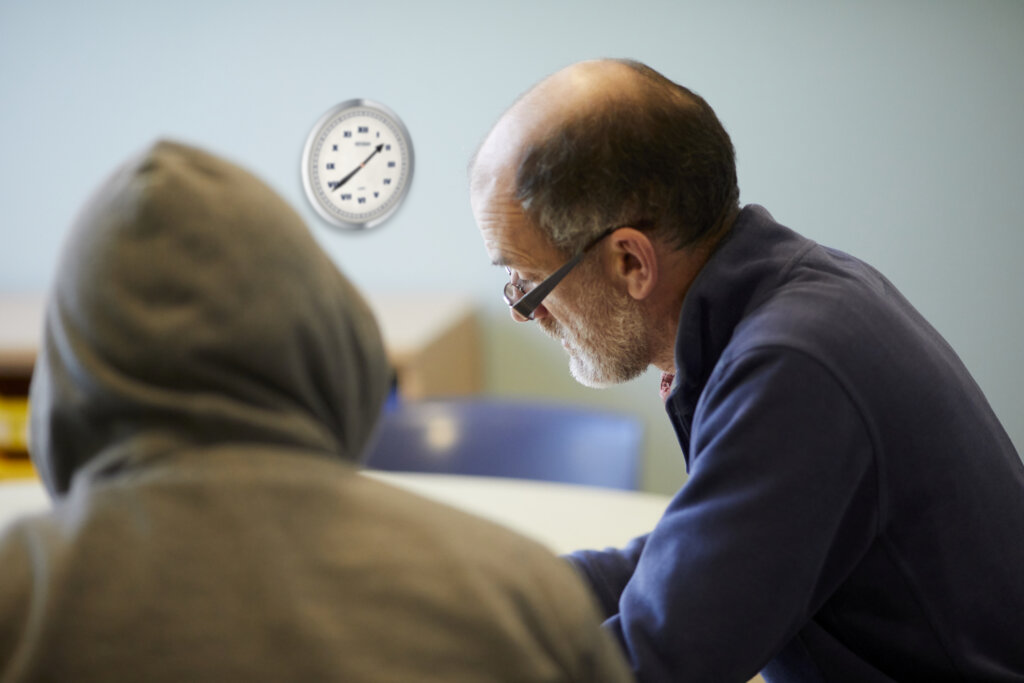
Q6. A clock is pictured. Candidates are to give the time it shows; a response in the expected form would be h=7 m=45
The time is h=1 m=39
